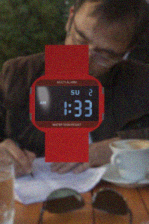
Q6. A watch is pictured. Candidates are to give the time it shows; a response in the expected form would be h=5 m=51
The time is h=1 m=33
